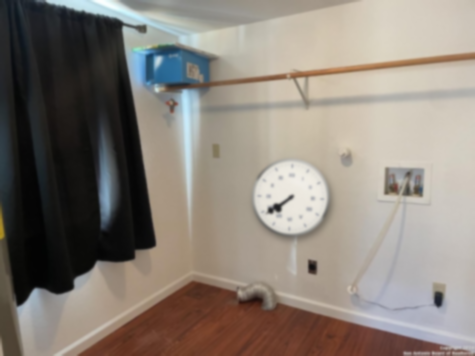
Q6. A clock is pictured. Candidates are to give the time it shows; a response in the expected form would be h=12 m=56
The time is h=7 m=39
